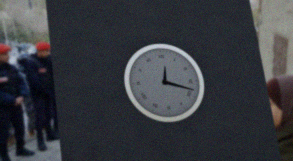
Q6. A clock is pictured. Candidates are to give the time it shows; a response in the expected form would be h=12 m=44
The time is h=12 m=18
